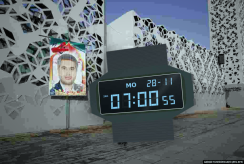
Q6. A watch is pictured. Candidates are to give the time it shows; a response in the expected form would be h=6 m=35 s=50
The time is h=7 m=0 s=55
